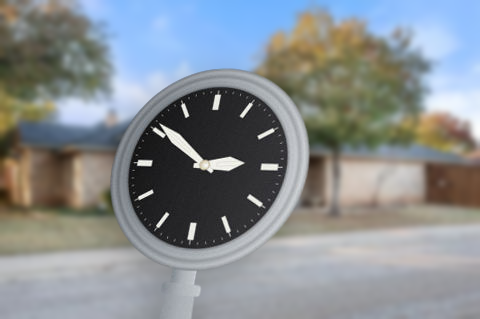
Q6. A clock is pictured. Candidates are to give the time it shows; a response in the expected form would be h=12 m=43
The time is h=2 m=51
